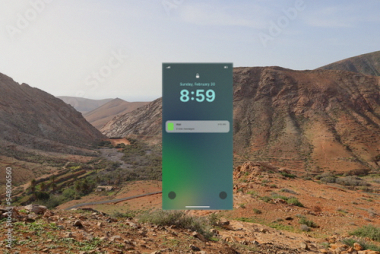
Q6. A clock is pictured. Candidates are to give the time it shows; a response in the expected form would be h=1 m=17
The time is h=8 m=59
